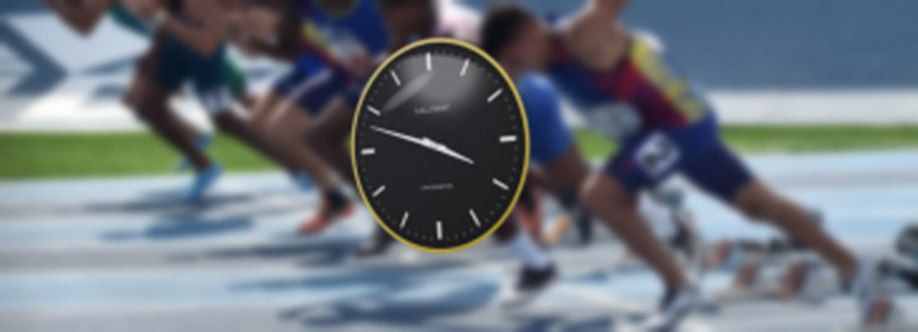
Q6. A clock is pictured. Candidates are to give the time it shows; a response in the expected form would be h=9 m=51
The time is h=3 m=48
